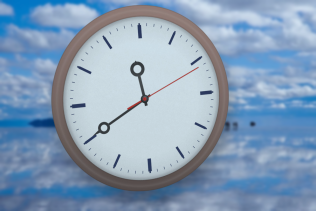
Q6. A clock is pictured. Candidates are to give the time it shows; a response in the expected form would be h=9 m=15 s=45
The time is h=11 m=40 s=11
